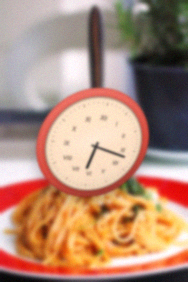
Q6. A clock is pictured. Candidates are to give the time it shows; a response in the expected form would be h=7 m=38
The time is h=6 m=17
